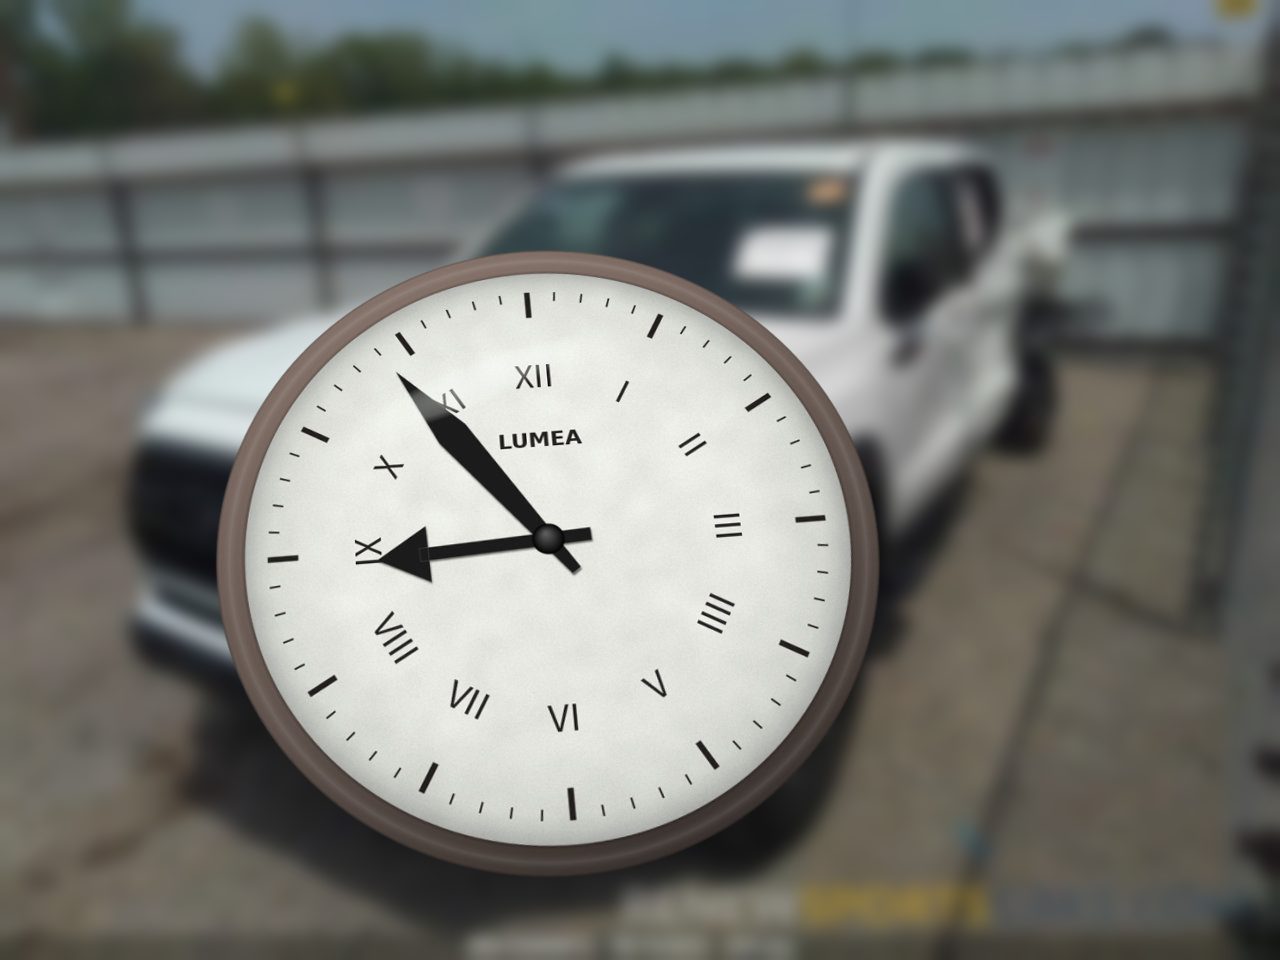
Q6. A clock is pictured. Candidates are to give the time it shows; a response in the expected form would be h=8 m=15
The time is h=8 m=54
